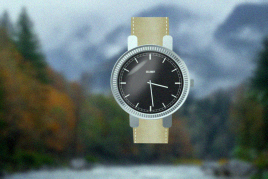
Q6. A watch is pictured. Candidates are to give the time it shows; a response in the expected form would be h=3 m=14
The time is h=3 m=29
